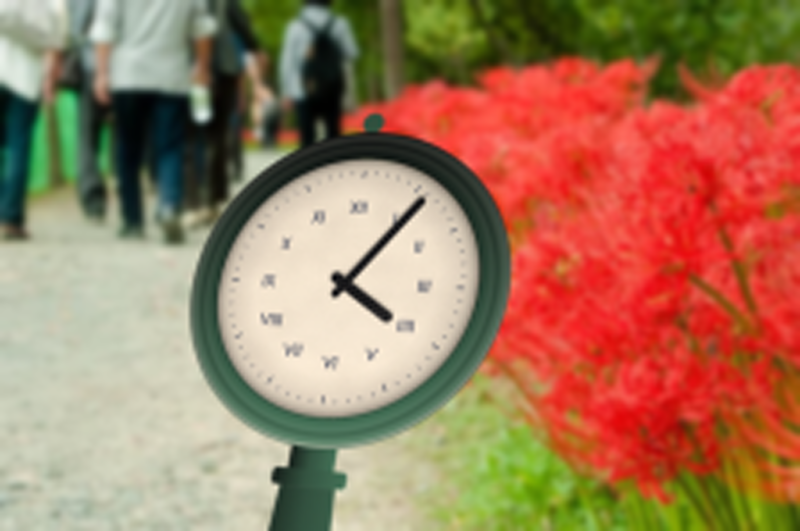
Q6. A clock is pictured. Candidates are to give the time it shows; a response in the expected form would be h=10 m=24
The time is h=4 m=6
